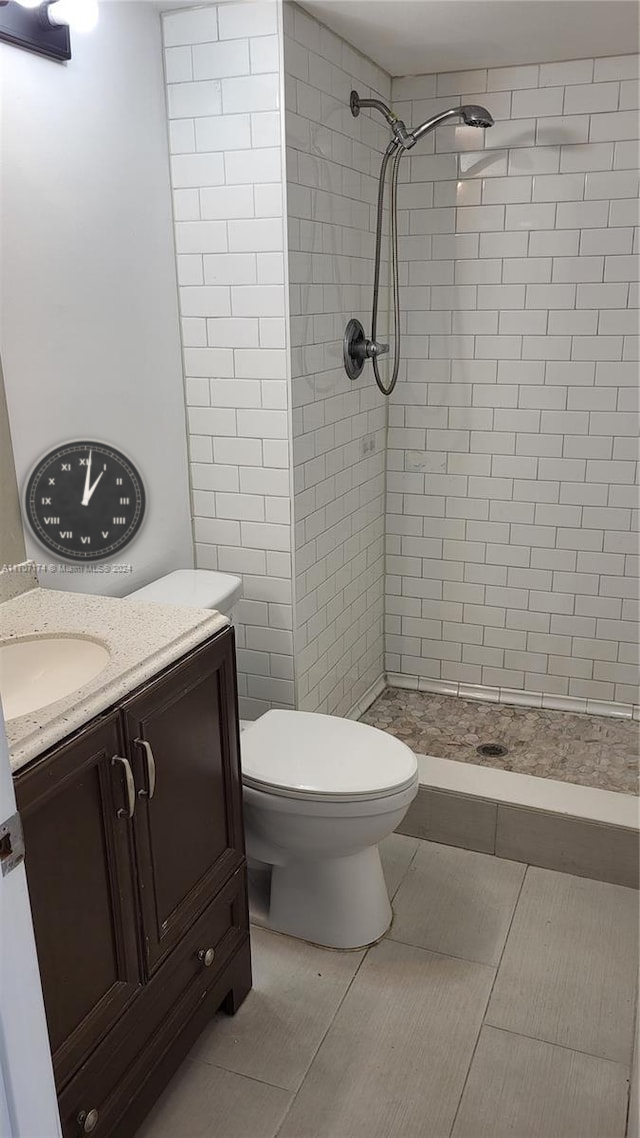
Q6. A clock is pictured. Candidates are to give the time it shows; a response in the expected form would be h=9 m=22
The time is h=1 m=1
